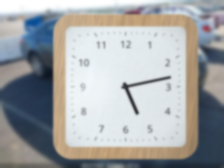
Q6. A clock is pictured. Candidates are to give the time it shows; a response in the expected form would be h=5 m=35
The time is h=5 m=13
